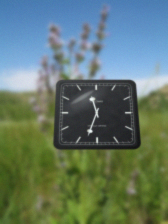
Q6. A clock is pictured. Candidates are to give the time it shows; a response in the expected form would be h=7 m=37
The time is h=11 m=33
